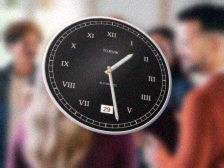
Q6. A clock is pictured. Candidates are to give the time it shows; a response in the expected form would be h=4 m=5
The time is h=1 m=28
